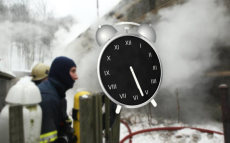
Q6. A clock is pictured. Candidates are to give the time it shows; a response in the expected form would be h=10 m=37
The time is h=5 m=27
